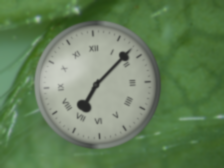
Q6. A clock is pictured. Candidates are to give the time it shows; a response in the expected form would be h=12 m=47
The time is h=7 m=8
